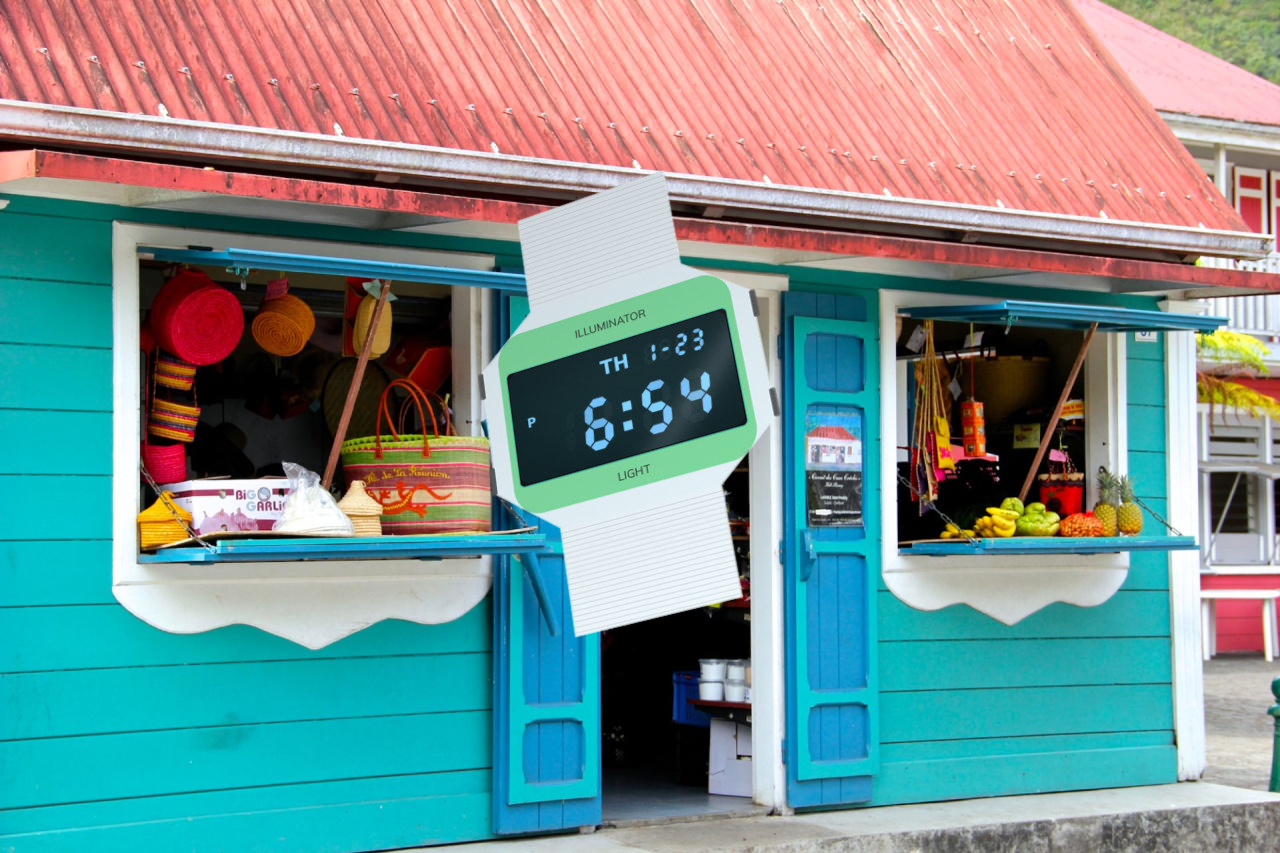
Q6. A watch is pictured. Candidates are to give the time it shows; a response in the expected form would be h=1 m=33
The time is h=6 m=54
